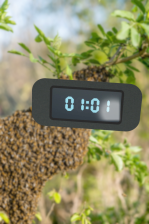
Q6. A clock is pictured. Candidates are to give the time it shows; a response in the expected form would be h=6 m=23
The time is h=1 m=1
